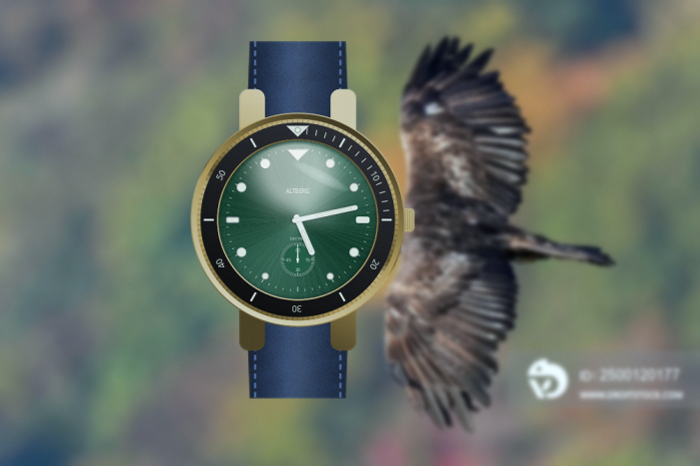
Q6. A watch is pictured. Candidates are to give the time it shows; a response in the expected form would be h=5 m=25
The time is h=5 m=13
